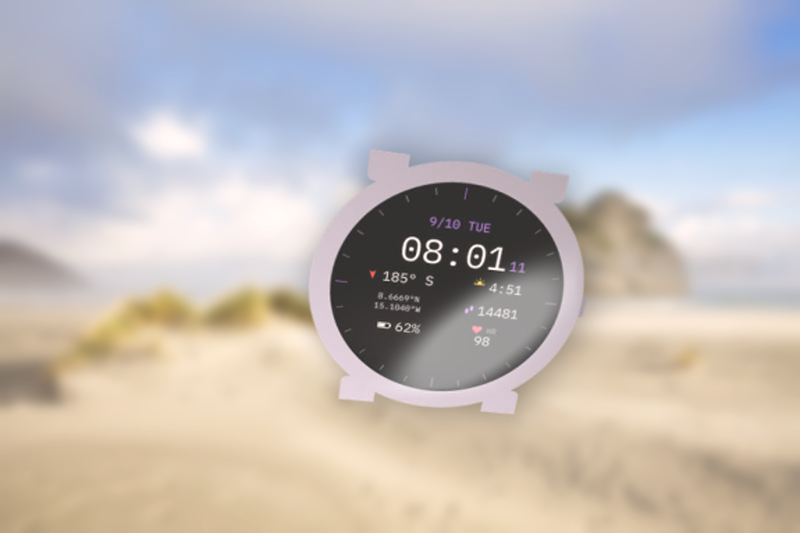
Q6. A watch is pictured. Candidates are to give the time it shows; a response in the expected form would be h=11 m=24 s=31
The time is h=8 m=1 s=11
